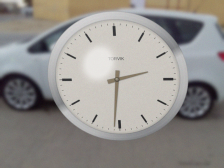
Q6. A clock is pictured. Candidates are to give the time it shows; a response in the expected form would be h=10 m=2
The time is h=2 m=31
